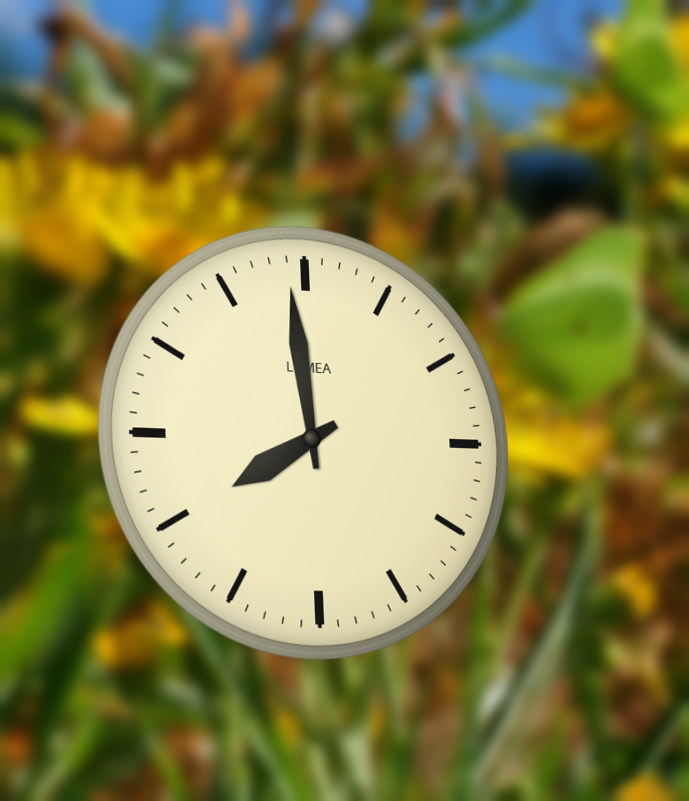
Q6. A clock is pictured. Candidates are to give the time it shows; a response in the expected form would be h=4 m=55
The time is h=7 m=59
